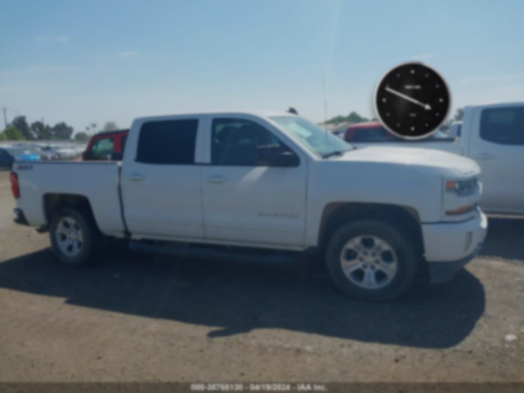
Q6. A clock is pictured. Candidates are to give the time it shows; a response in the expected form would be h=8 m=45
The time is h=3 m=49
